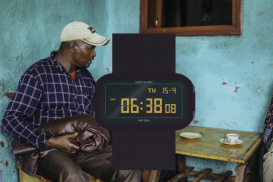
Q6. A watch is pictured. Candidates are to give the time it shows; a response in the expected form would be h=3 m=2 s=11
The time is h=6 m=38 s=8
